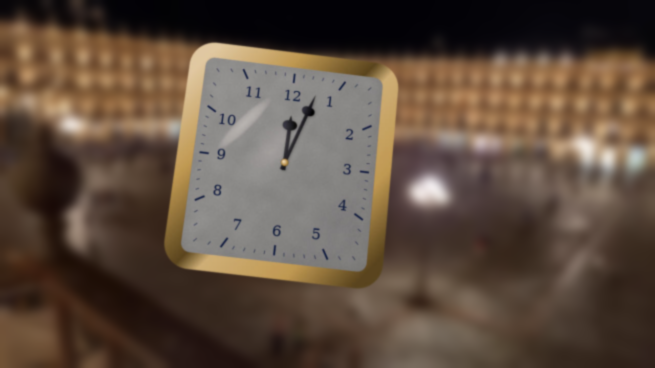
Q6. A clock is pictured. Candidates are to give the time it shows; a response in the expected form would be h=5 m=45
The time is h=12 m=3
